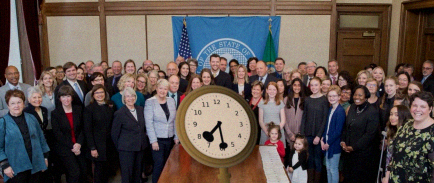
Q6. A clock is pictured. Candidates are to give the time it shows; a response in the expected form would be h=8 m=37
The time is h=7 m=29
